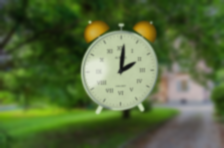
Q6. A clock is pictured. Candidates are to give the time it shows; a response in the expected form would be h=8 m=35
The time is h=2 m=1
